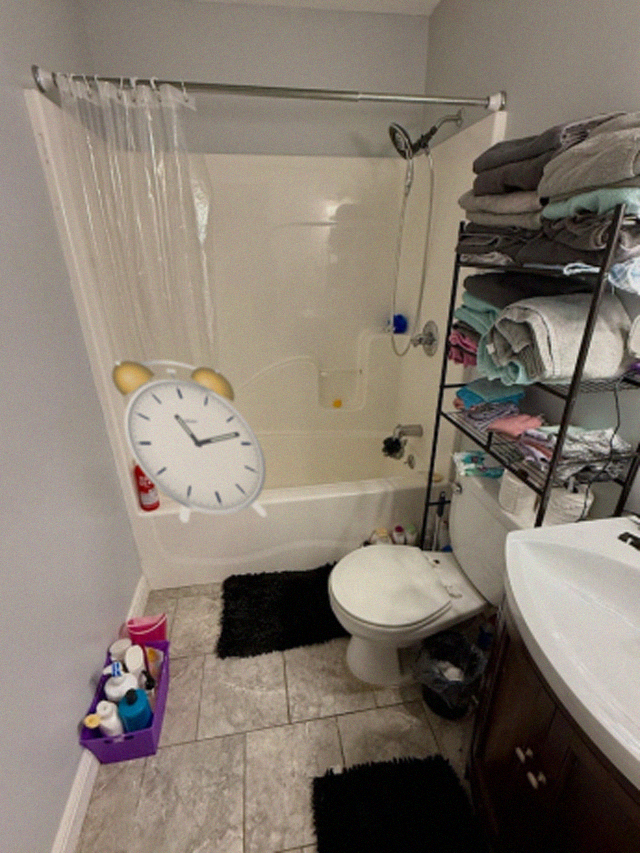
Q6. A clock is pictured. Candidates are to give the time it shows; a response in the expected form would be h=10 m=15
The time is h=11 m=13
